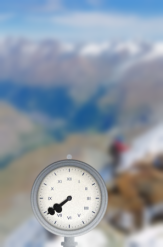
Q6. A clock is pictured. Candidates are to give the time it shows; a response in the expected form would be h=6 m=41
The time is h=7 m=39
